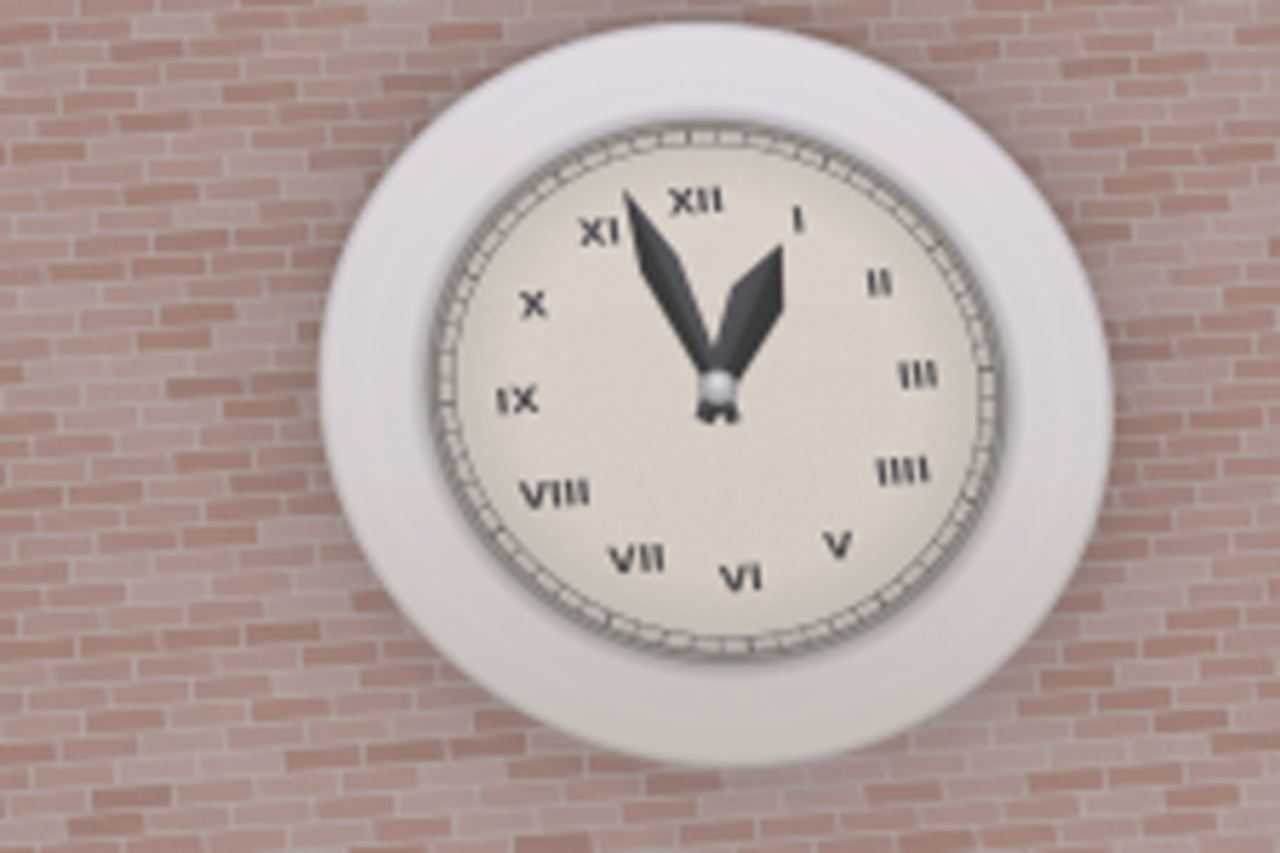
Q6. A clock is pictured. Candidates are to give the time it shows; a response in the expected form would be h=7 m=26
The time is h=12 m=57
